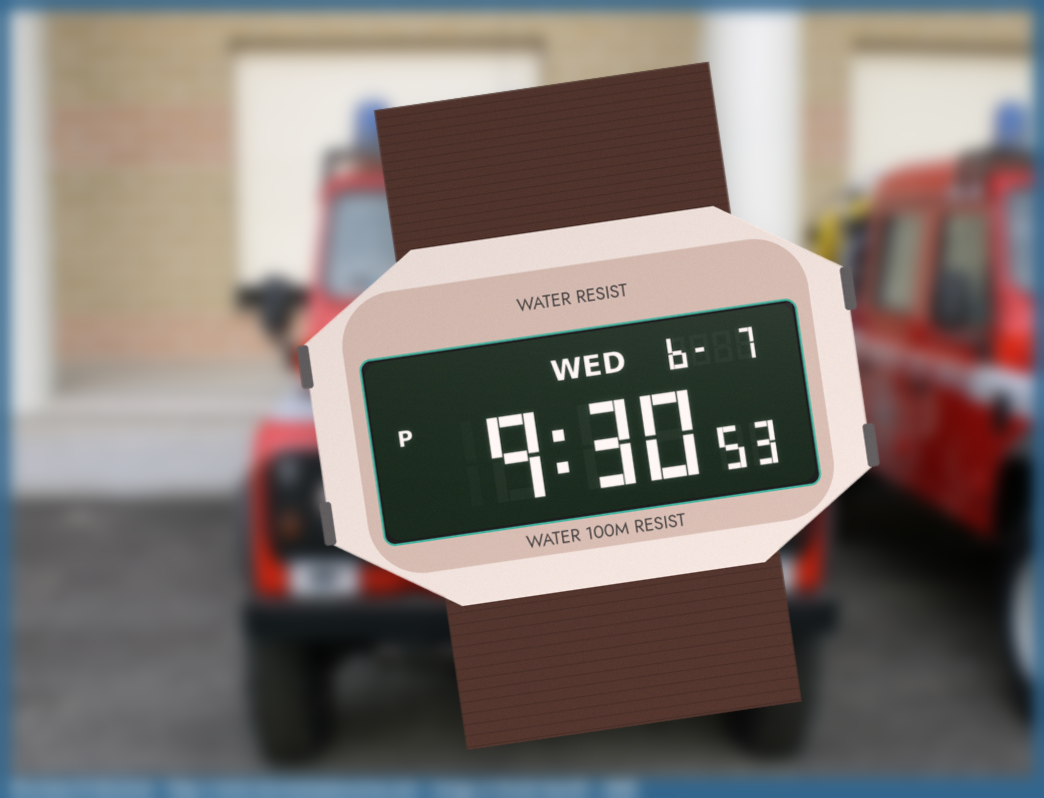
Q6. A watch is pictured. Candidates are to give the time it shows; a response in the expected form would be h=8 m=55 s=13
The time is h=9 m=30 s=53
